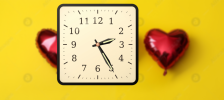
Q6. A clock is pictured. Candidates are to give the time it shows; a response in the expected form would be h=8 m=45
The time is h=2 m=25
